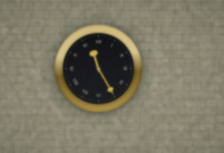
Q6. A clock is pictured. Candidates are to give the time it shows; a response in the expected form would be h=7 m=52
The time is h=11 m=25
